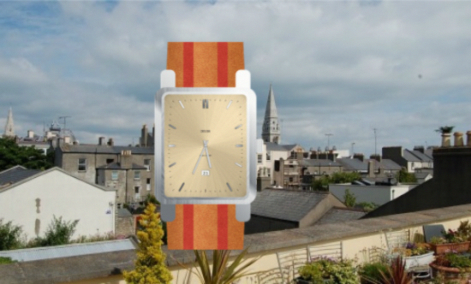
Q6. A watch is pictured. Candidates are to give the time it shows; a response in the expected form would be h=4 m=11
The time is h=5 m=34
